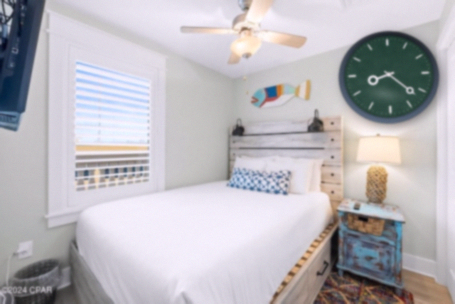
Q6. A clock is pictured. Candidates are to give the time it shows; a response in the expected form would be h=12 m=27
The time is h=8 m=22
